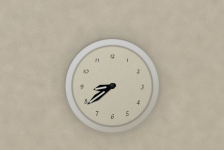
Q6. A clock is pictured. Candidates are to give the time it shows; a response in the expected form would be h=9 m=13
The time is h=8 m=39
